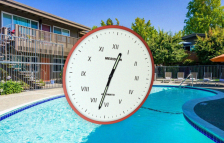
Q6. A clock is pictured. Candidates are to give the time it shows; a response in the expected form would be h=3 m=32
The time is h=12 m=32
